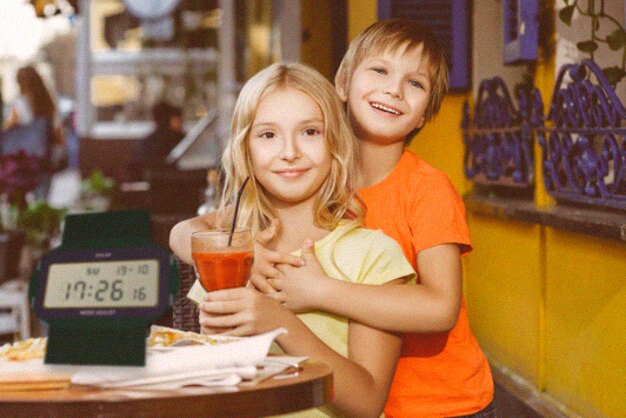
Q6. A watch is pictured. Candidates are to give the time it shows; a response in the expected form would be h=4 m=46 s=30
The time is h=17 m=26 s=16
